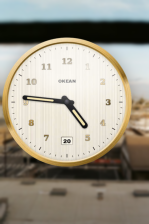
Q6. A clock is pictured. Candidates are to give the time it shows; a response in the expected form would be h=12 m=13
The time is h=4 m=46
